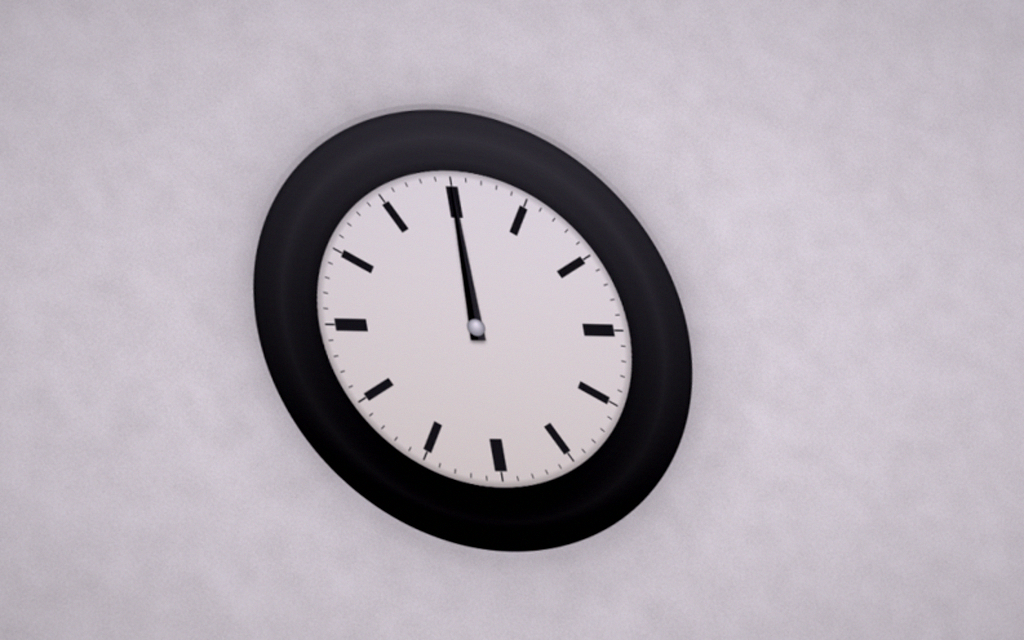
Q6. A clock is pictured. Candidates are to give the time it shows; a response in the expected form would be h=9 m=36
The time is h=12 m=0
